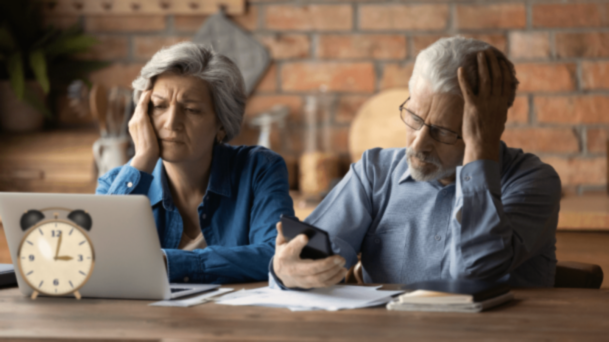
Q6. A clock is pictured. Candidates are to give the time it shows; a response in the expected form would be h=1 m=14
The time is h=3 m=2
